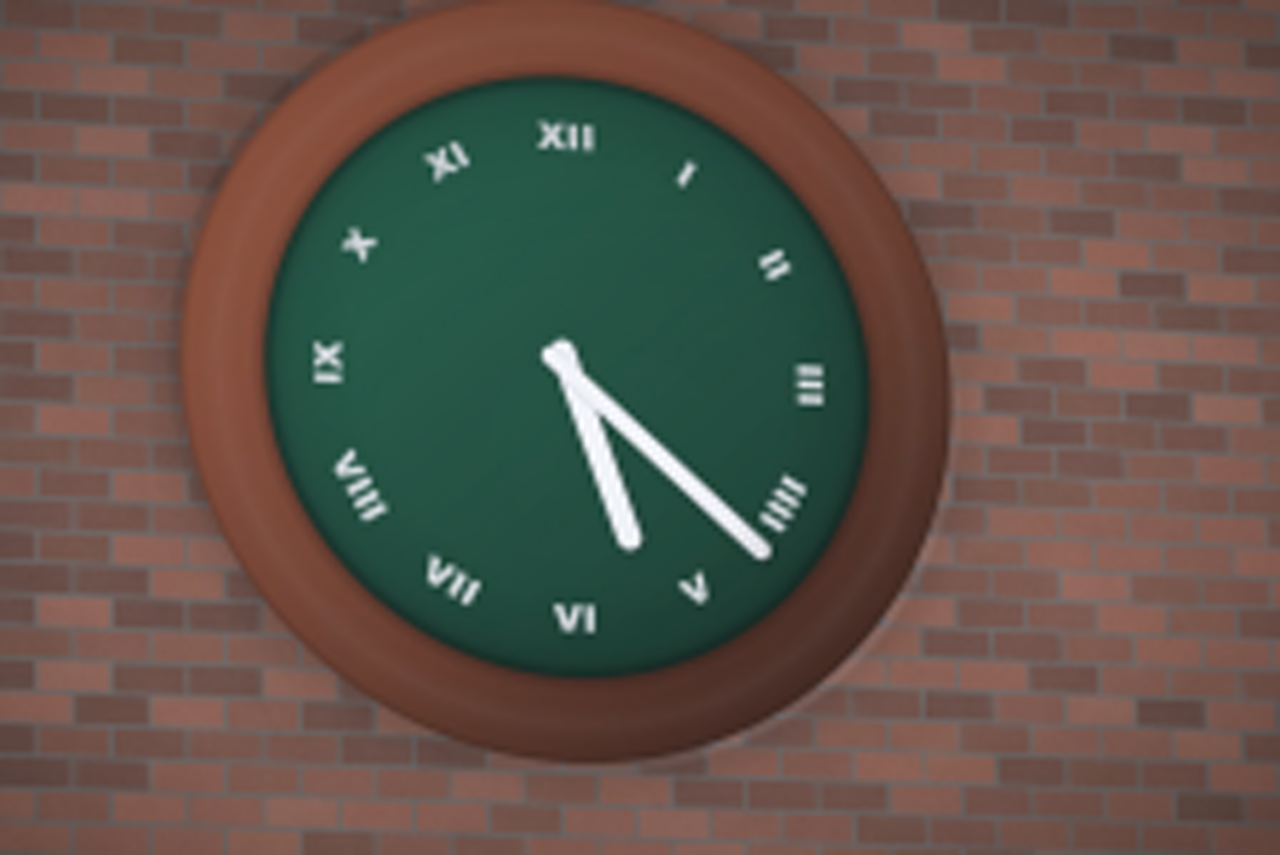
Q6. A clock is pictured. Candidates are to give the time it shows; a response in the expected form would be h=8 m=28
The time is h=5 m=22
